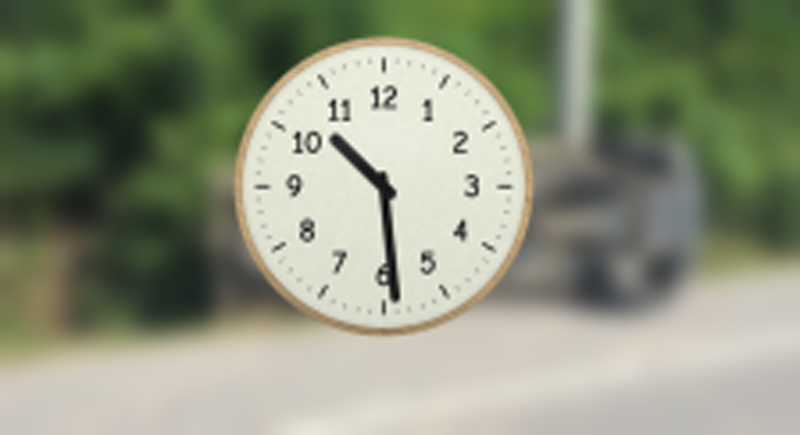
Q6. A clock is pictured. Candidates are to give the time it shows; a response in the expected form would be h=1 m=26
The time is h=10 m=29
